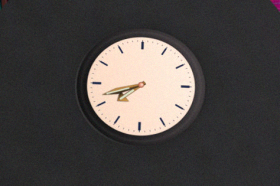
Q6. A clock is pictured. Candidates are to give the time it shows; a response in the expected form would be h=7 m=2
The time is h=7 m=42
